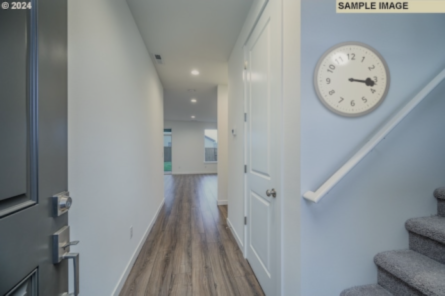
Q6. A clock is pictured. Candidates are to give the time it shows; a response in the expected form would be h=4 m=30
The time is h=3 m=17
